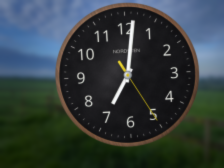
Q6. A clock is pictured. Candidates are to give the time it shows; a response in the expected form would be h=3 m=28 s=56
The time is h=7 m=1 s=25
